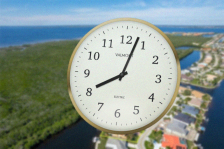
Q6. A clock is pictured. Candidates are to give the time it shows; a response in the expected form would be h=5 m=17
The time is h=8 m=3
